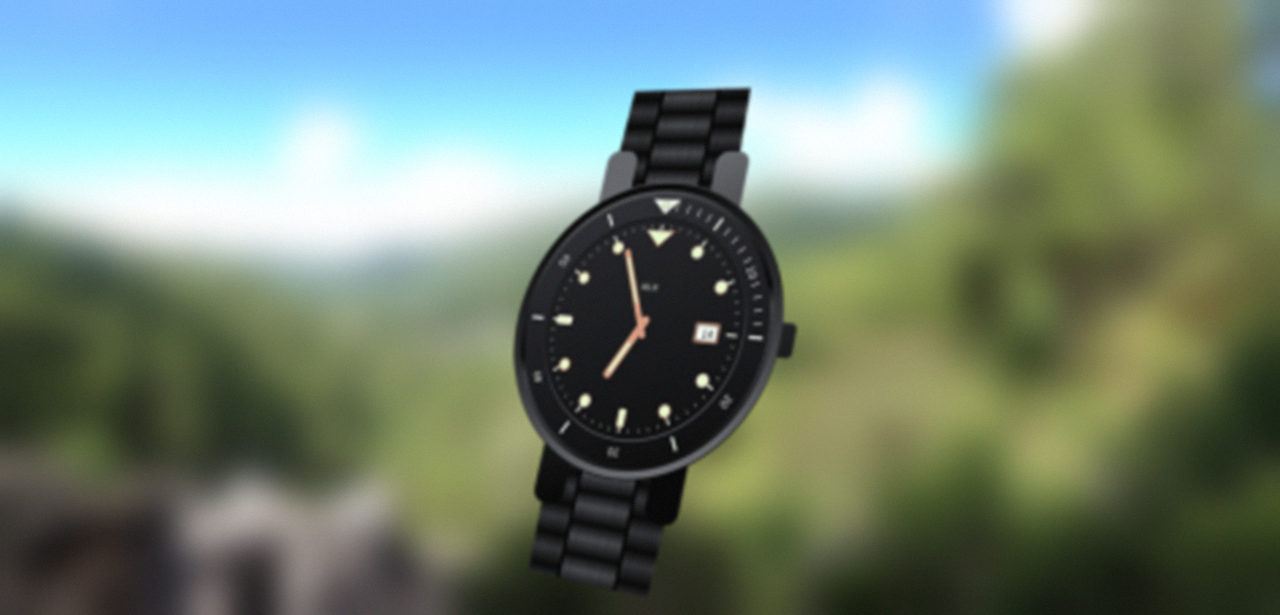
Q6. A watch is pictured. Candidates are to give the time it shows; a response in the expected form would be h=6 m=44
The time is h=6 m=56
